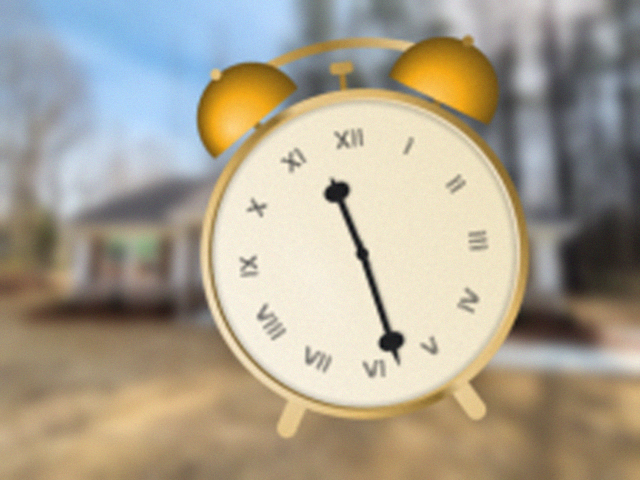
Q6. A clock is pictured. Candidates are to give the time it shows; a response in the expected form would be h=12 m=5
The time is h=11 m=28
